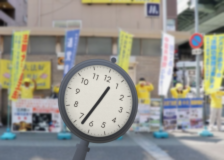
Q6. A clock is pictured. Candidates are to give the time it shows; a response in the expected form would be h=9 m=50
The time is h=12 m=33
